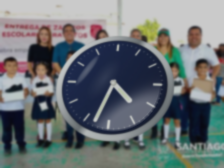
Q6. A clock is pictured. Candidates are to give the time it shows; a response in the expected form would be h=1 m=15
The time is h=4 m=33
